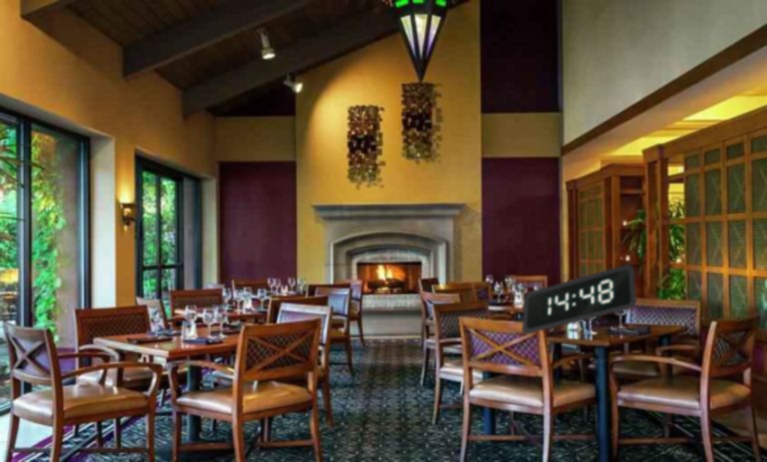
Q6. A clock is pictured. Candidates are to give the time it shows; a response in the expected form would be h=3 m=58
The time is h=14 m=48
